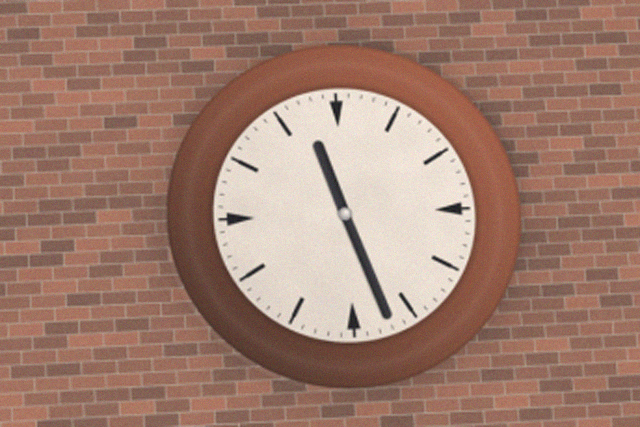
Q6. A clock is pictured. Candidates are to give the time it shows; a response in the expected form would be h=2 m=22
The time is h=11 m=27
